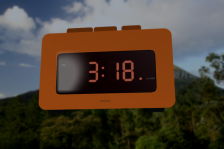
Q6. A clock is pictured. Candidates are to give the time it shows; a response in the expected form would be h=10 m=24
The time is h=3 m=18
